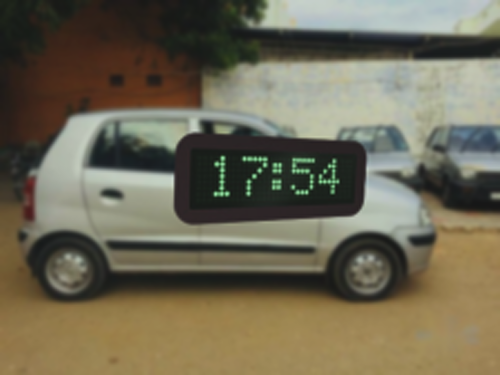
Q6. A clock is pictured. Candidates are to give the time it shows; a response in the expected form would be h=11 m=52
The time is h=17 m=54
